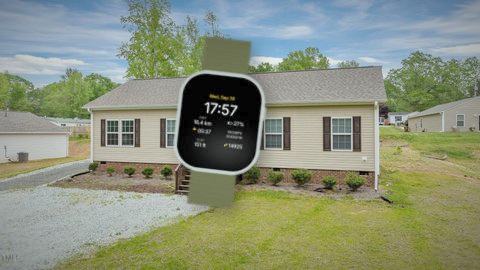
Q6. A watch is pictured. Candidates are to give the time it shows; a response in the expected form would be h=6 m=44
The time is h=17 m=57
